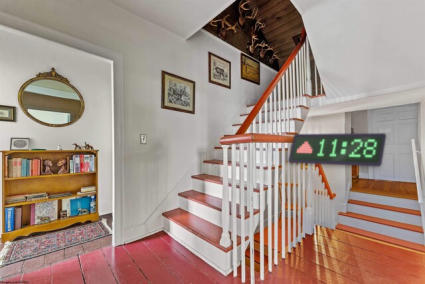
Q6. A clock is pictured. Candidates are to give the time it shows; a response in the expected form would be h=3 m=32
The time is h=11 m=28
